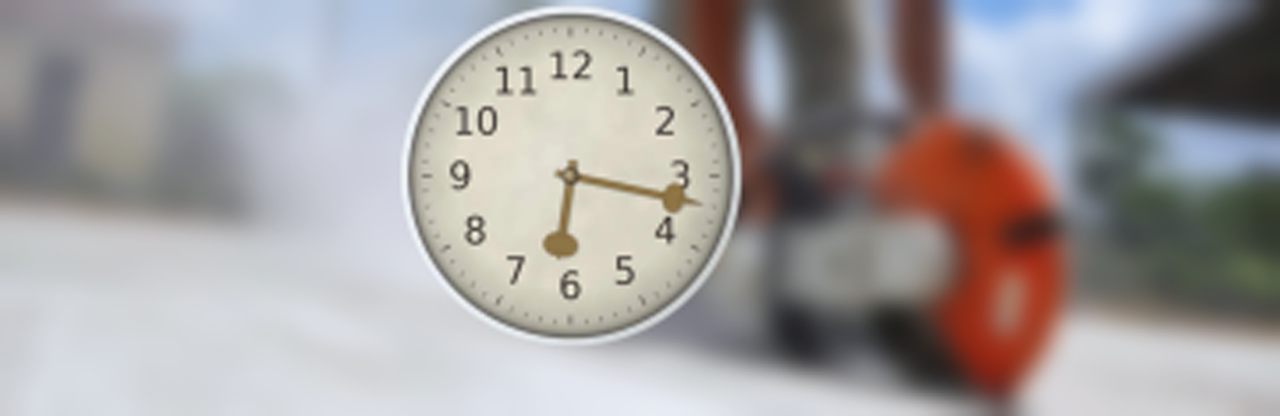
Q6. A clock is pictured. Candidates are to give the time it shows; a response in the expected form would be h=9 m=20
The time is h=6 m=17
